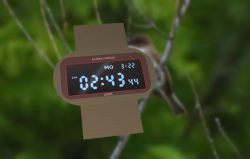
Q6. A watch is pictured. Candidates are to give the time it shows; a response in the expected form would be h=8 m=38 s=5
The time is h=2 m=43 s=44
